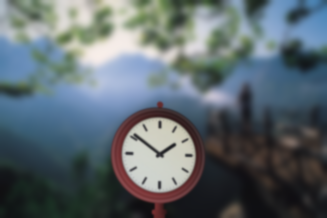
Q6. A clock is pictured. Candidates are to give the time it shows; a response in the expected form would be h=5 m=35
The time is h=1 m=51
